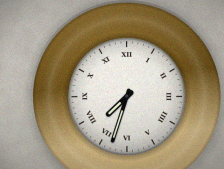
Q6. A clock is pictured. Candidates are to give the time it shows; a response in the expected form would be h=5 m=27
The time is h=7 m=33
